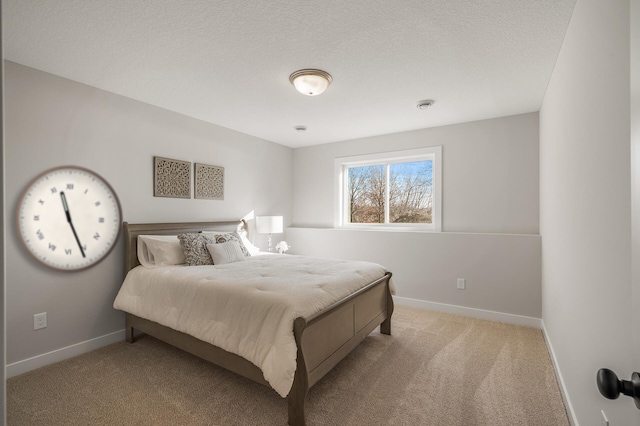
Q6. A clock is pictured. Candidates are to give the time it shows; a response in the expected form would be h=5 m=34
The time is h=11 m=26
